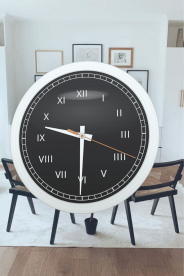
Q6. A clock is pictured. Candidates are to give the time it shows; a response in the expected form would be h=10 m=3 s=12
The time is h=9 m=30 s=19
